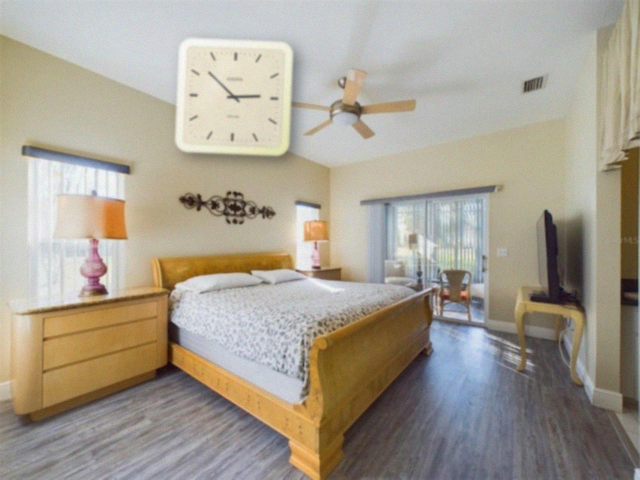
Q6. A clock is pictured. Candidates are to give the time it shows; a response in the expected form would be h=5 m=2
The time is h=2 m=52
